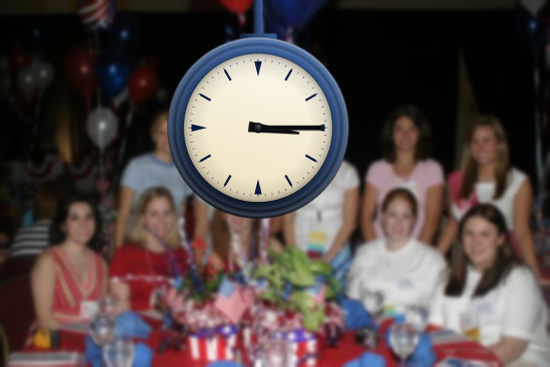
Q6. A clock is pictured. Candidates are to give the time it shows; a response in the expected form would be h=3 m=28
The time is h=3 m=15
